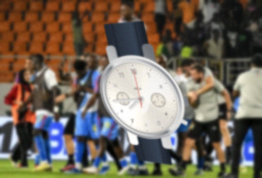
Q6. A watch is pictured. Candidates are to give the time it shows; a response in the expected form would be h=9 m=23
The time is h=7 m=44
